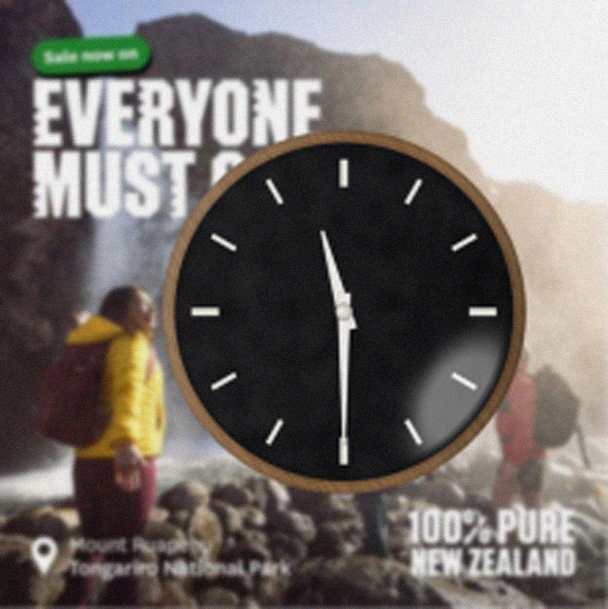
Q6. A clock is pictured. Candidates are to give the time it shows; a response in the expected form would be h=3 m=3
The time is h=11 m=30
